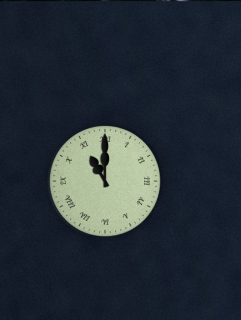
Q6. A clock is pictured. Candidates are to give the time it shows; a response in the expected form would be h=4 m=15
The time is h=11 m=0
